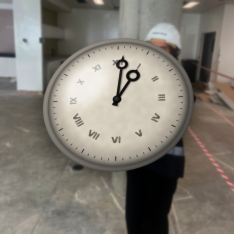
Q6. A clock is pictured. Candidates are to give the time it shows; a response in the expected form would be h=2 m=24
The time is h=1 m=1
